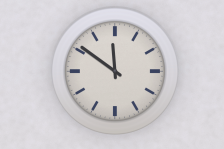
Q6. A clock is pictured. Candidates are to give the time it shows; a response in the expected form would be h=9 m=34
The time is h=11 m=51
